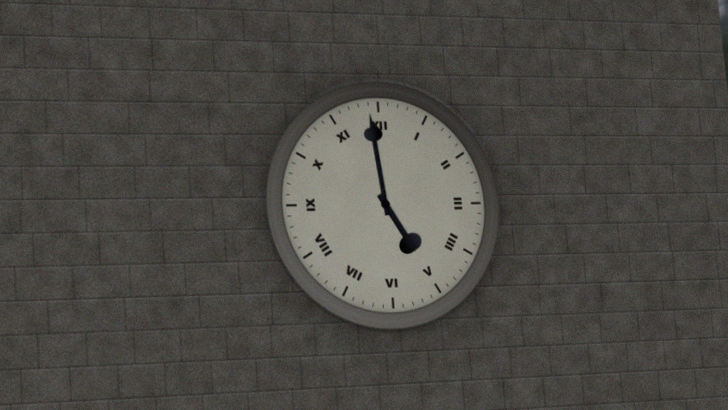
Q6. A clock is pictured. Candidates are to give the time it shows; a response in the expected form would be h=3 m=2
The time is h=4 m=59
